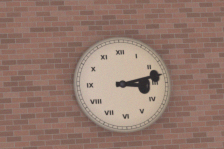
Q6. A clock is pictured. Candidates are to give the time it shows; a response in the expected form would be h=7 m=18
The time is h=3 m=13
